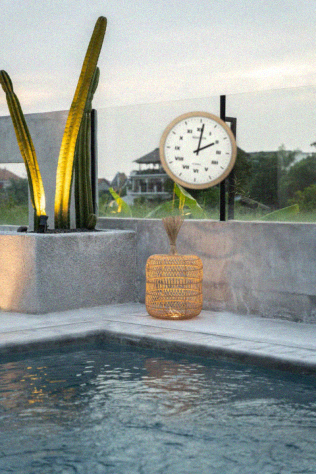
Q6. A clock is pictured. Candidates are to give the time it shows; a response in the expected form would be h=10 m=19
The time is h=2 m=1
